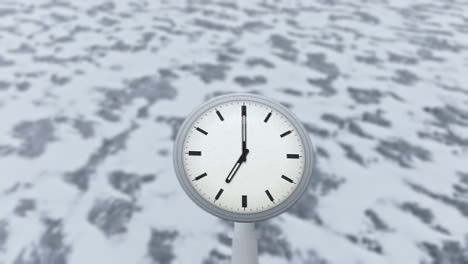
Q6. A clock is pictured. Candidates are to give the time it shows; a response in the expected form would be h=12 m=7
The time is h=7 m=0
